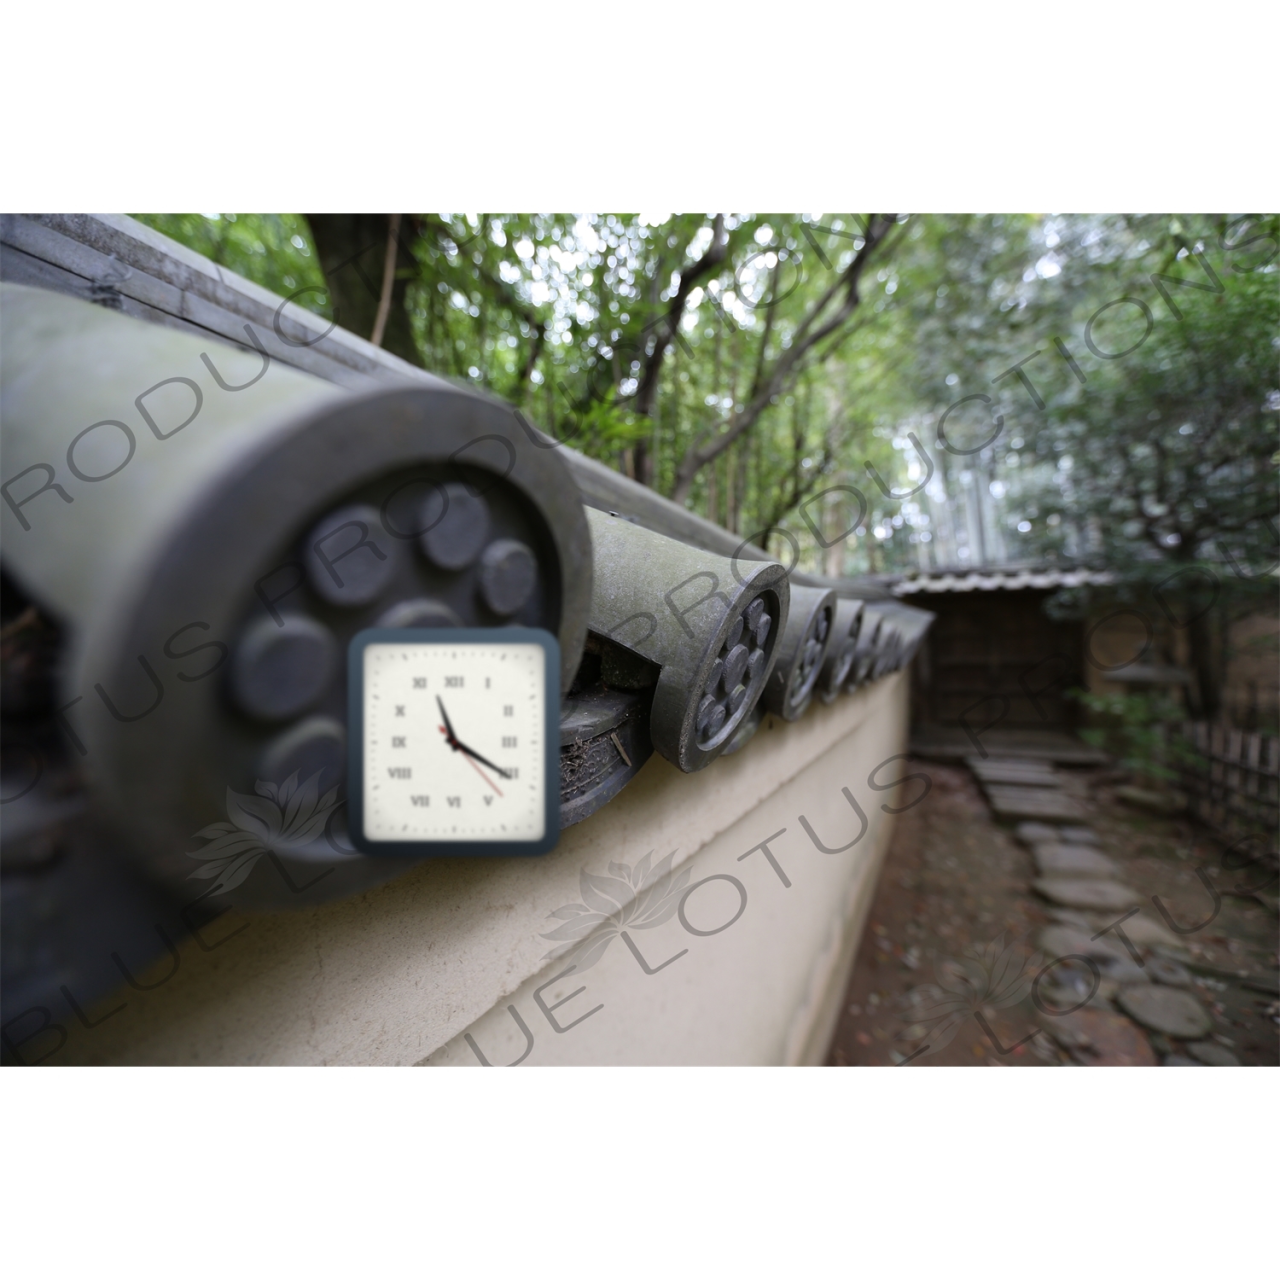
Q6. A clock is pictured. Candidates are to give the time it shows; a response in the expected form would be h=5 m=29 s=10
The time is h=11 m=20 s=23
